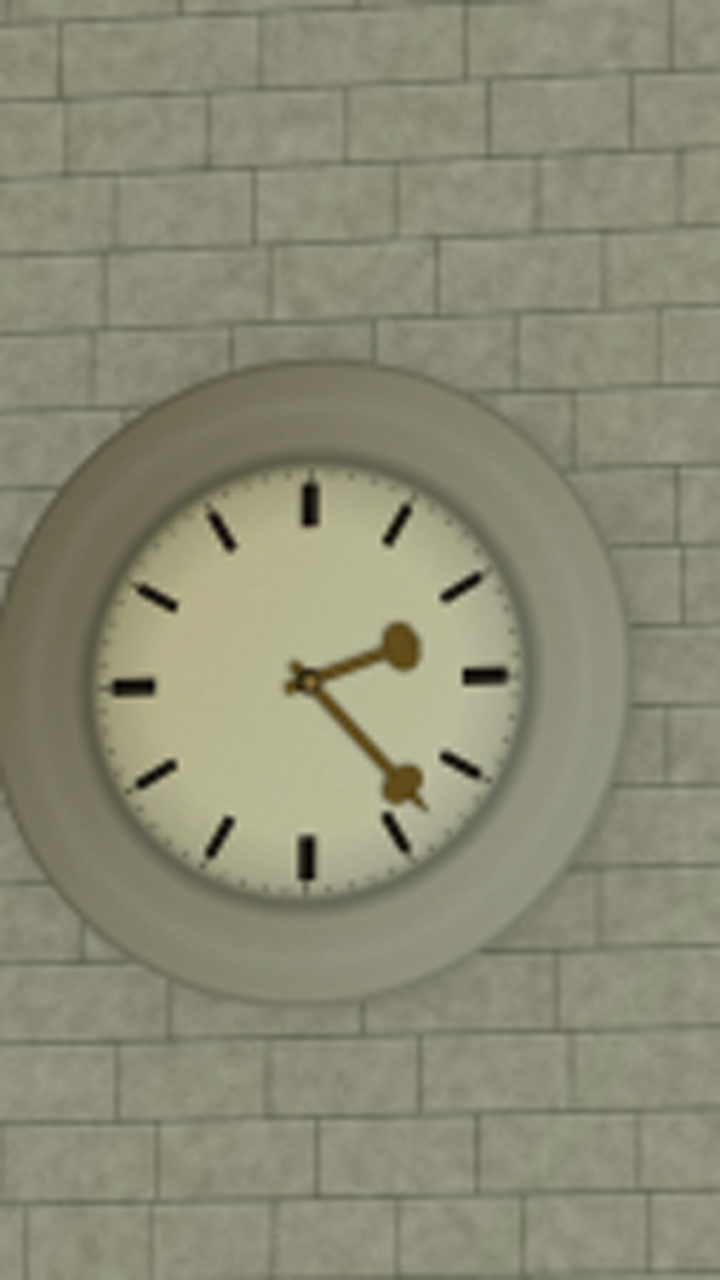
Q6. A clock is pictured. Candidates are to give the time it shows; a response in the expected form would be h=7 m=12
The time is h=2 m=23
